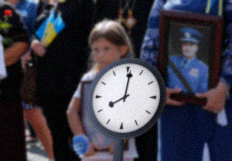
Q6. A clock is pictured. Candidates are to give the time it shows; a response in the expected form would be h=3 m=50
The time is h=8 m=1
